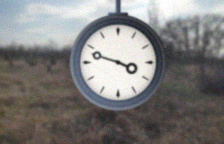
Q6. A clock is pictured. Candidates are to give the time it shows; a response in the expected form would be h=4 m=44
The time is h=3 m=48
